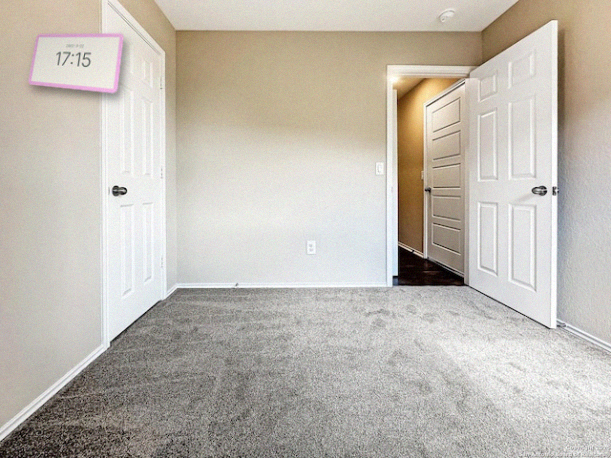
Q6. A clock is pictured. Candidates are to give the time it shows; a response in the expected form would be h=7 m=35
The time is h=17 m=15
